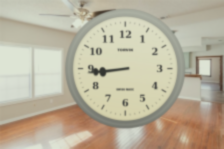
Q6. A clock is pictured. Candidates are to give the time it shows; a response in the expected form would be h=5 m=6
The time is h=8 m=44
